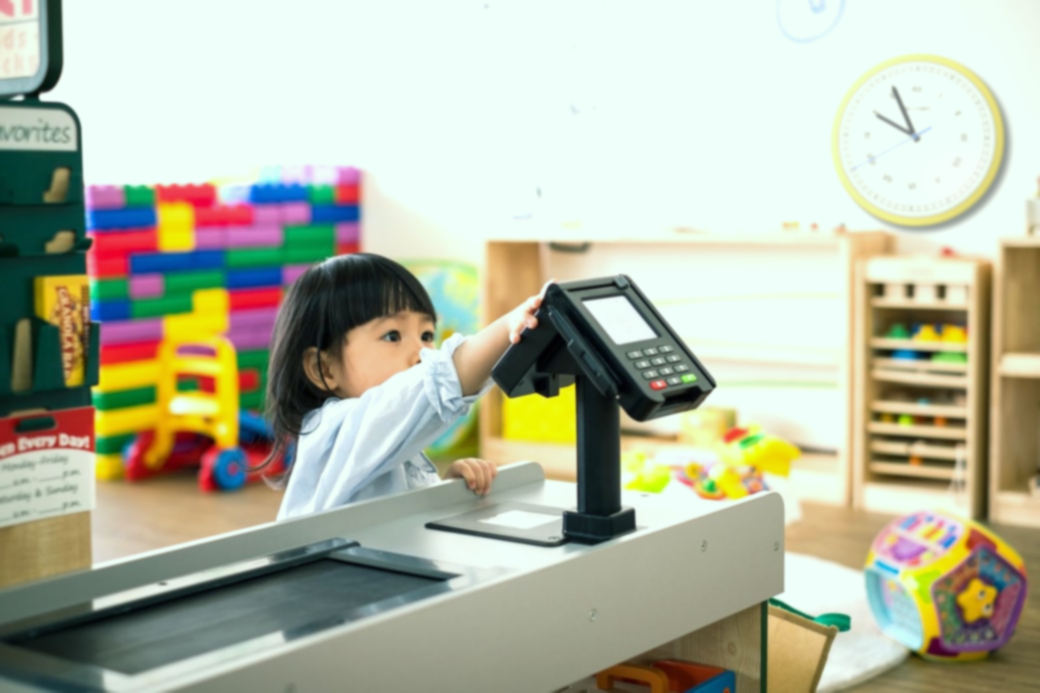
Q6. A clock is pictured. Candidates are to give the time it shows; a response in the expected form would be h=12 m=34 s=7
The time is h=9 m=55 s=40
